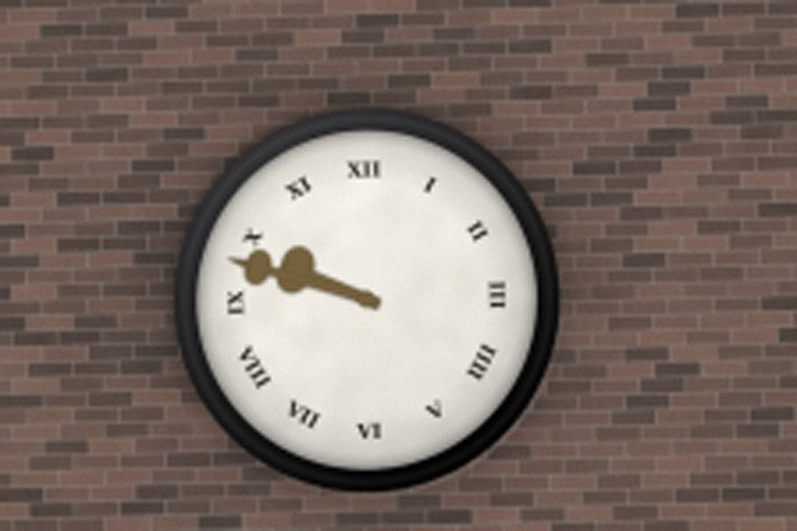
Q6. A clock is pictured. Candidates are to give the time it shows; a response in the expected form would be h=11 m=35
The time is h=9 m=48
